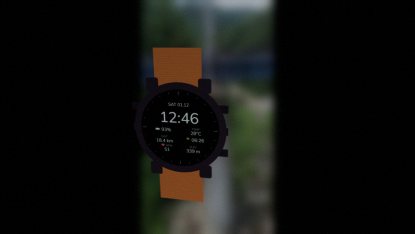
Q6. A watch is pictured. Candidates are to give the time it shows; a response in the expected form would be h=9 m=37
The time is h=12 m=46
